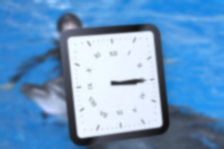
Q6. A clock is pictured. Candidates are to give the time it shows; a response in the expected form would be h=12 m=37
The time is h=3 m=15
